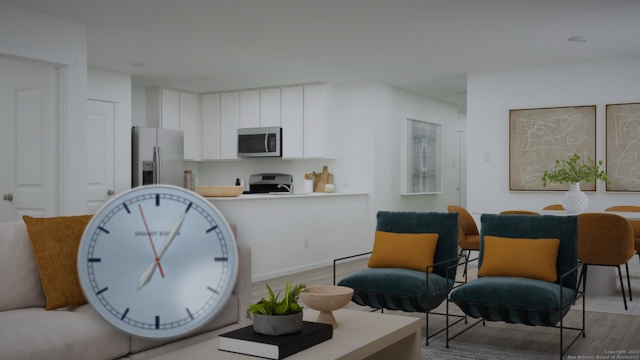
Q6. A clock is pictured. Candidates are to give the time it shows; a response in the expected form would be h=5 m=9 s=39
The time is h=7 m=4 s=57
